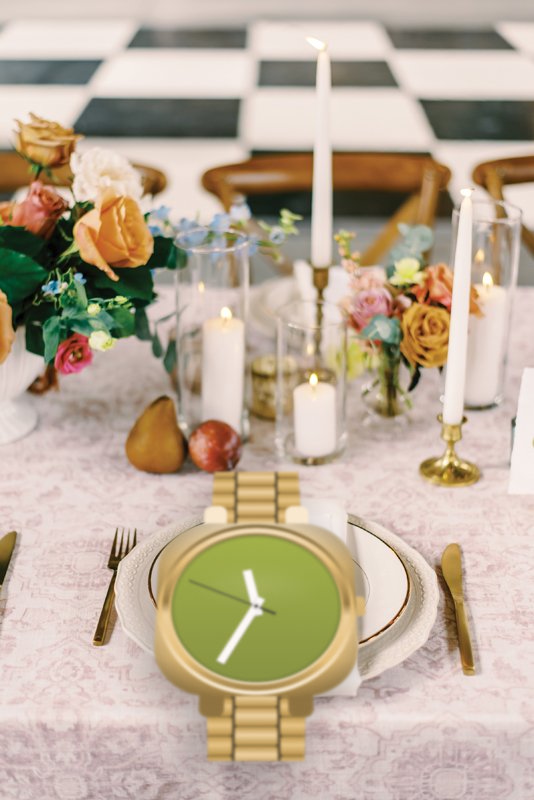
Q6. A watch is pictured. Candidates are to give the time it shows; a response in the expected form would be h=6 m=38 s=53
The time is h=11 m=34 s=49
